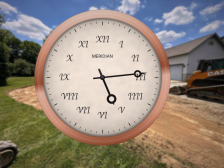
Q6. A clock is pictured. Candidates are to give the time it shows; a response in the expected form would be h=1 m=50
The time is h=5 m=14
